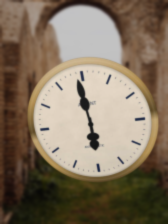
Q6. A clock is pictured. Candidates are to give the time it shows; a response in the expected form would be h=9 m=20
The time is h=5 m=59
